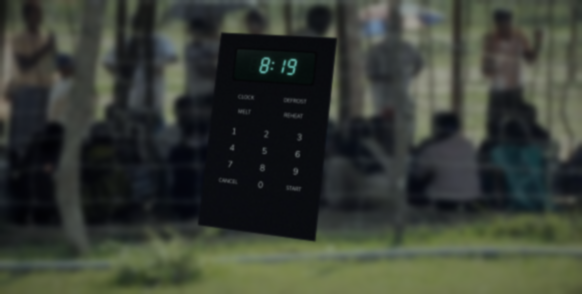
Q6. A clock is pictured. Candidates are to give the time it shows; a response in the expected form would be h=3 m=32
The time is h=8 m=19
